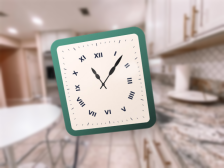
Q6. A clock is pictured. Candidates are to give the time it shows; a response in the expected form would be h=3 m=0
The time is h=11 m=7
